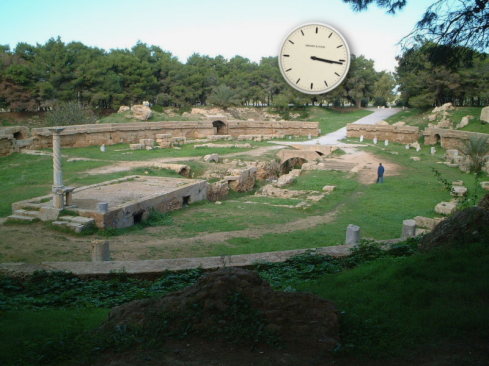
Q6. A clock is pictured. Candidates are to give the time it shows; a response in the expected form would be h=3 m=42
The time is h=3 m=16
